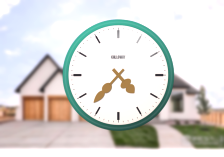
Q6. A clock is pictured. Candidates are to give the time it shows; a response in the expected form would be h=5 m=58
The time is h=4 m=37
